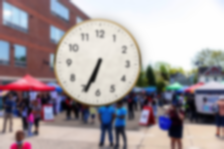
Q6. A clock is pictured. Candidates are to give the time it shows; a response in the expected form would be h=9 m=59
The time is h=6 m=34
